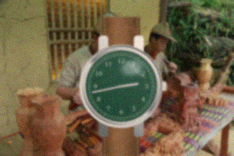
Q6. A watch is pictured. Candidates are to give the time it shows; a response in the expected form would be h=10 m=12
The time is h=2 m=43
